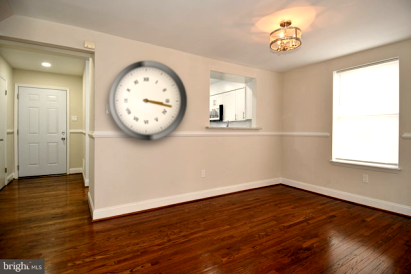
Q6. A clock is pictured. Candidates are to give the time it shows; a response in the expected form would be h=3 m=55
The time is h=3 m=17
